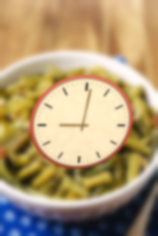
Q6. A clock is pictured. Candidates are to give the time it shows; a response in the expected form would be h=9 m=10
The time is h=9 m=1
